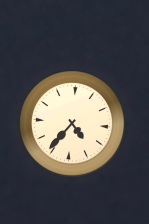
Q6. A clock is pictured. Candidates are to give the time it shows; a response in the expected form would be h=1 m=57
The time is h=4 m=36
